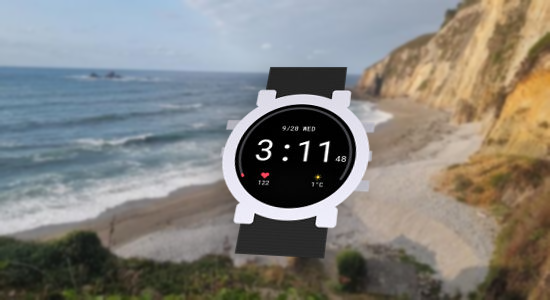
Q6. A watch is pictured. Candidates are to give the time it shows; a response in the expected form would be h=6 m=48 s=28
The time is h=3 m=11 s=48
